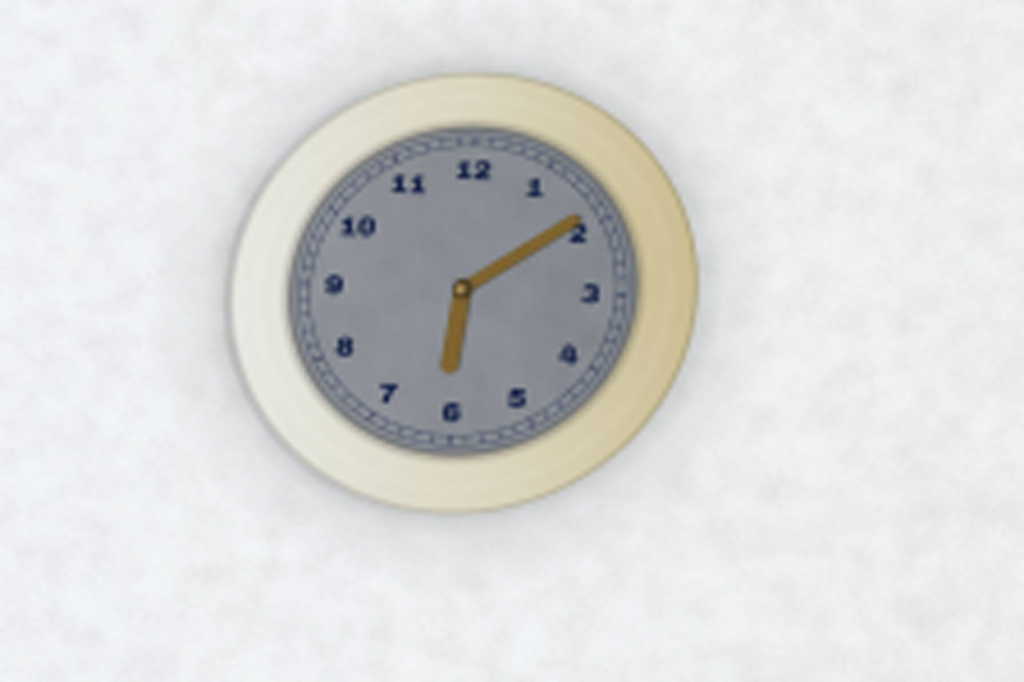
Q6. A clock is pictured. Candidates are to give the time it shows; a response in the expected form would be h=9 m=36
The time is h=6 m=9
